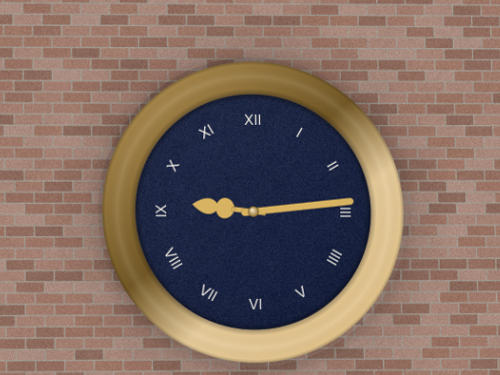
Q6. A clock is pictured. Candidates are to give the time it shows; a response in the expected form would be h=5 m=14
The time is h=9 m=14
